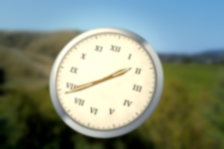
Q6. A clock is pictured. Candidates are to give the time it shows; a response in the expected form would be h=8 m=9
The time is h=1 m=39
